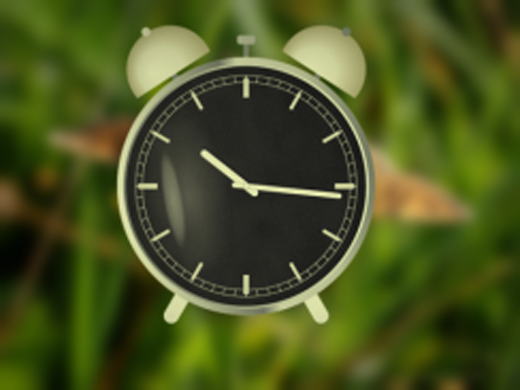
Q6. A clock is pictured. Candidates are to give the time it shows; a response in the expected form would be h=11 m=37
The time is h=10 m=16
